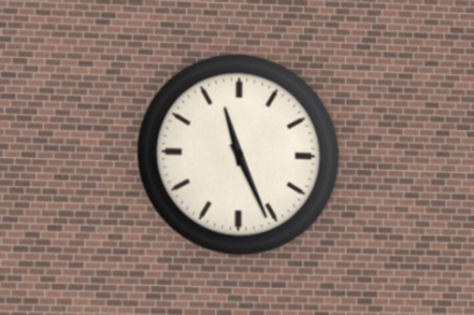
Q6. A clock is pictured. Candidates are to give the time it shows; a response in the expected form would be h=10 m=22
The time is h=11 m=26
